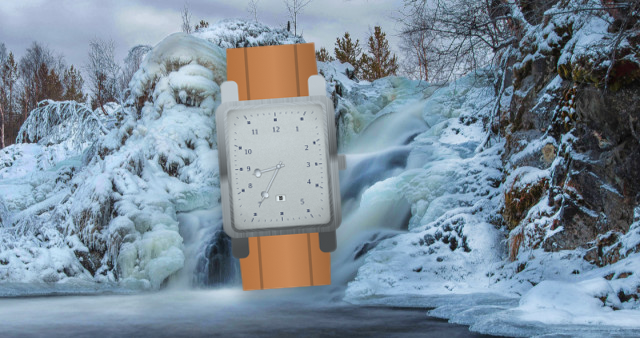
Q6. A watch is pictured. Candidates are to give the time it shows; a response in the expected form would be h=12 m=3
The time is h=8 m=35
